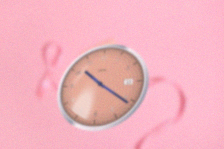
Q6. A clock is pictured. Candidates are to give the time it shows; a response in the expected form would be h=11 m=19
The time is h=10 m=21
